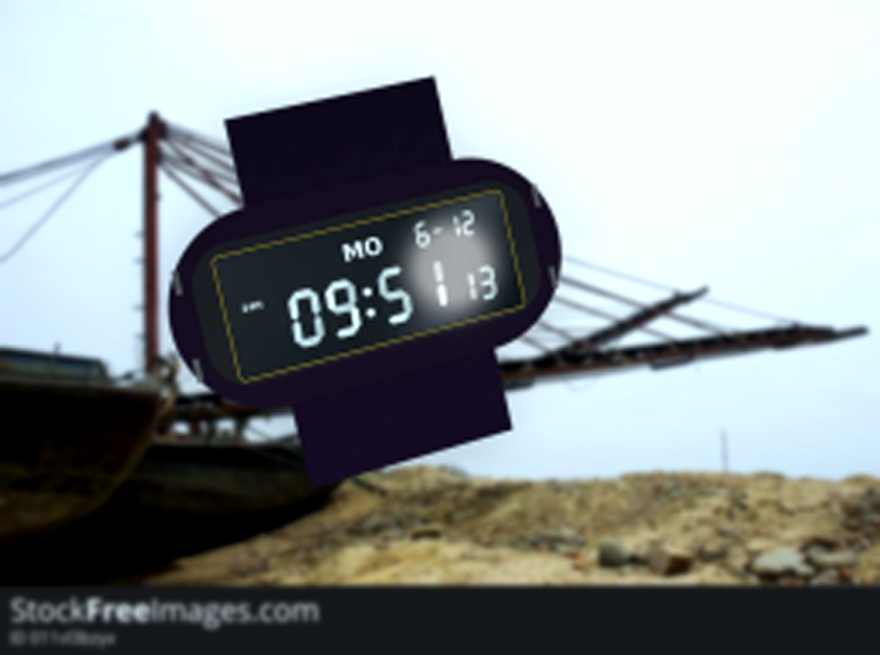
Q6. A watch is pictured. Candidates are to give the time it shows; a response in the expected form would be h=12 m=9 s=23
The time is h=9 m=51 s=13
